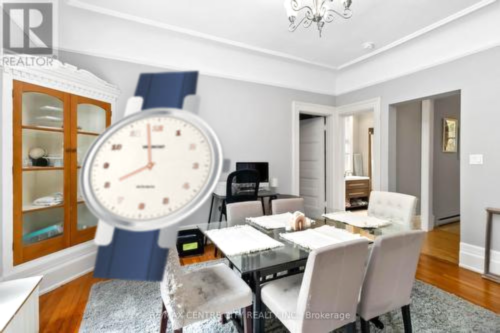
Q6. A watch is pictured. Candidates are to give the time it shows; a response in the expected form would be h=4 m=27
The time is h=7 m=58
